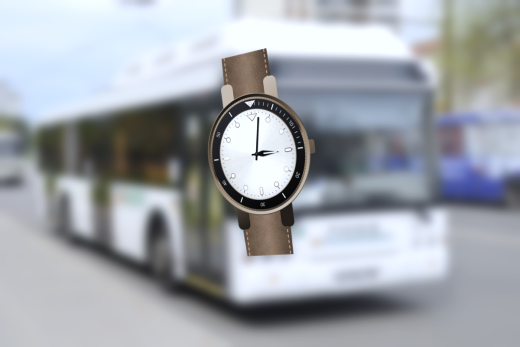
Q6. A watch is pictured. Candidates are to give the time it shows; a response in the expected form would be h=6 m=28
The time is h=3 m=2
